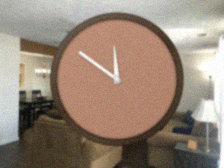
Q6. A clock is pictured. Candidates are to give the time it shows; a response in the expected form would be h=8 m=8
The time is h=11 m=51
